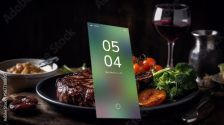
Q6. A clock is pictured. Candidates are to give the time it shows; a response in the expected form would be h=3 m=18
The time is h=5 m=4
